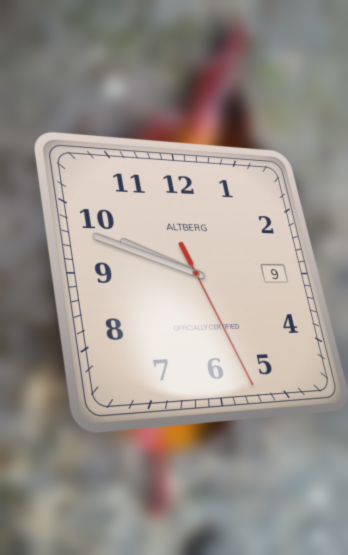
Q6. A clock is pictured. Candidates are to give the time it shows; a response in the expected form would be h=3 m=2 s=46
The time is h=9 m=48 s=27
